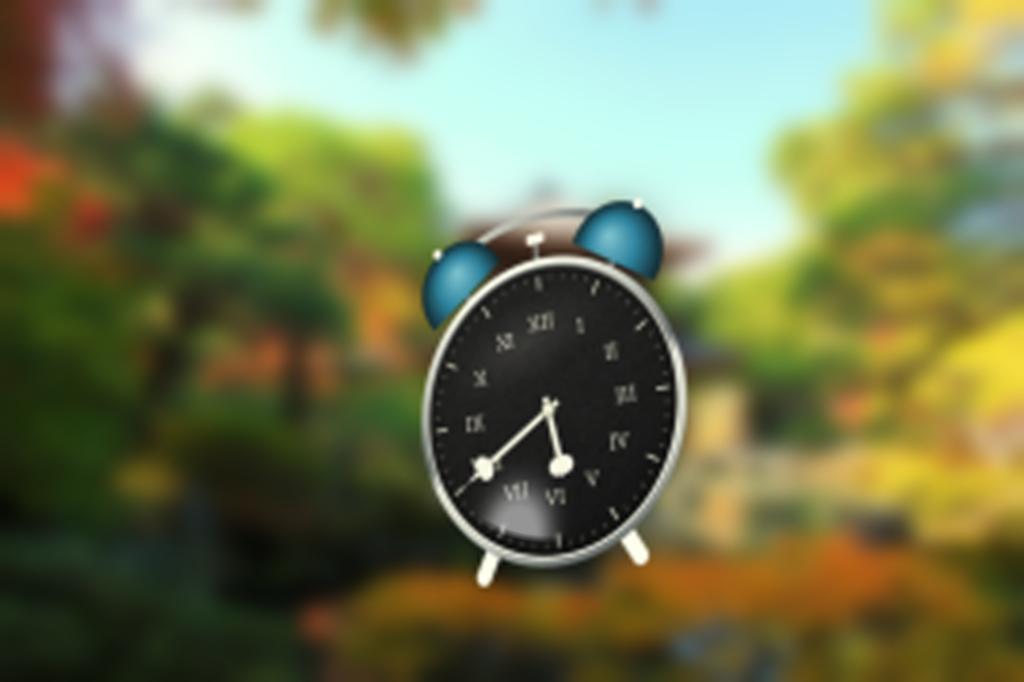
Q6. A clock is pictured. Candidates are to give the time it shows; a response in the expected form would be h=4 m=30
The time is h=5 m=40
